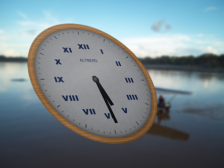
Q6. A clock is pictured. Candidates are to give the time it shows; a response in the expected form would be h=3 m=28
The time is h=5 m=29
